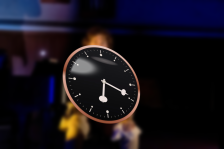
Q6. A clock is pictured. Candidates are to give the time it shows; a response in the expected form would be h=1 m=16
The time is h=6 m=19
